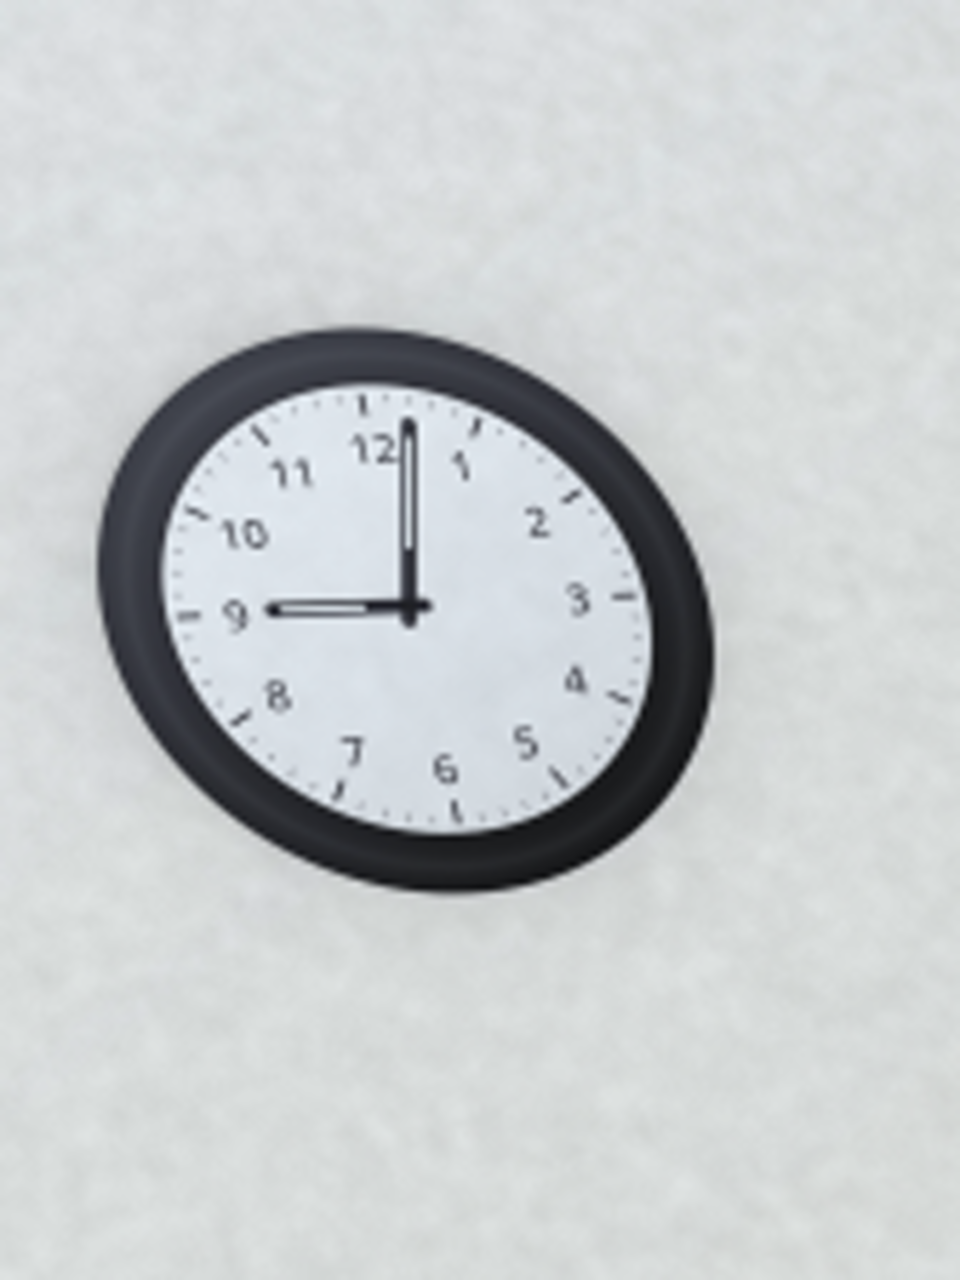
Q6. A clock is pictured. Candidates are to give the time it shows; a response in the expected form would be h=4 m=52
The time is h=9 m=2
